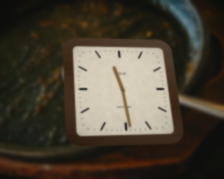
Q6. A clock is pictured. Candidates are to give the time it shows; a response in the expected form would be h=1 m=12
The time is h=11 m=29
